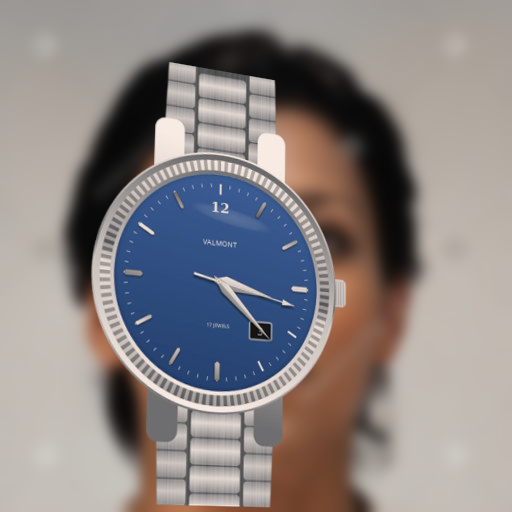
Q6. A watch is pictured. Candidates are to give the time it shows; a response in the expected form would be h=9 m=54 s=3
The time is h=3 m=22 s=17
